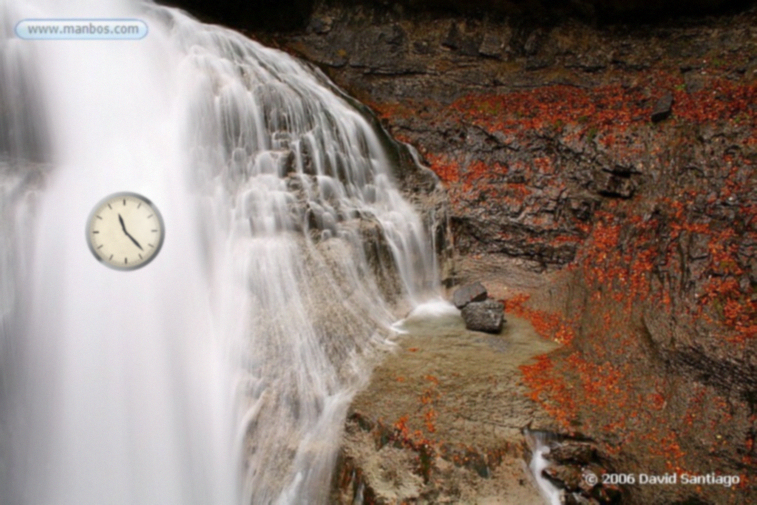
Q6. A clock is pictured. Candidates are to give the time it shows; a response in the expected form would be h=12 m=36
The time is h=11 m=23
